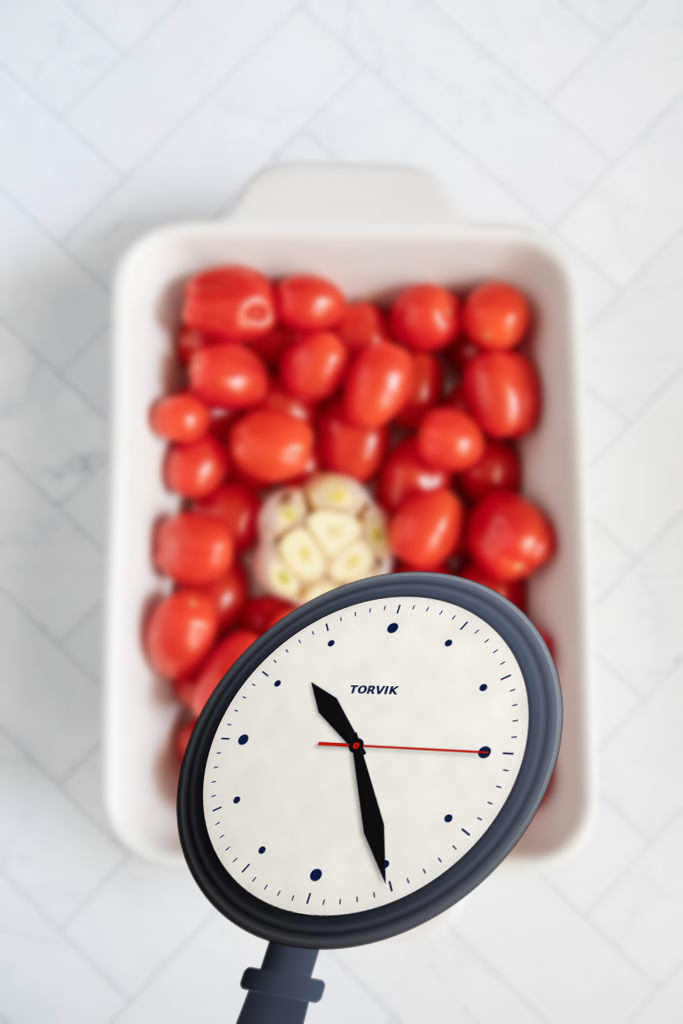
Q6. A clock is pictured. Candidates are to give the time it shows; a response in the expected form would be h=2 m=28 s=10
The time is h=10 m=25 s=15
